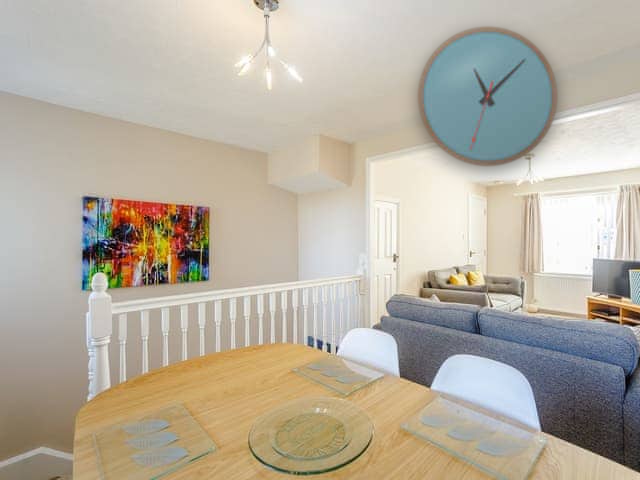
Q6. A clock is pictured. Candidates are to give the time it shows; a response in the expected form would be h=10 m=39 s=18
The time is h=11 m=7 s=33
